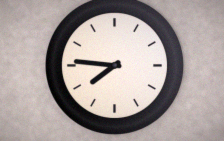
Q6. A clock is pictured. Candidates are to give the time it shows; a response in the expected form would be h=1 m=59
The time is h=7 m=46
